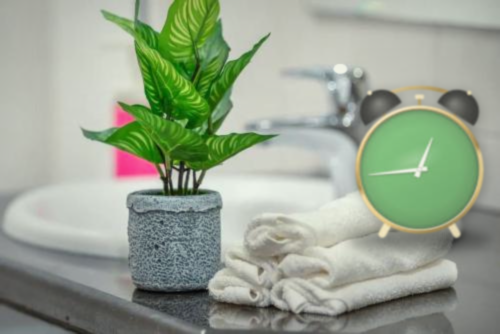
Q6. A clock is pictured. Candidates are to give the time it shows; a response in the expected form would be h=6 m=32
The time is h=12 m=44
